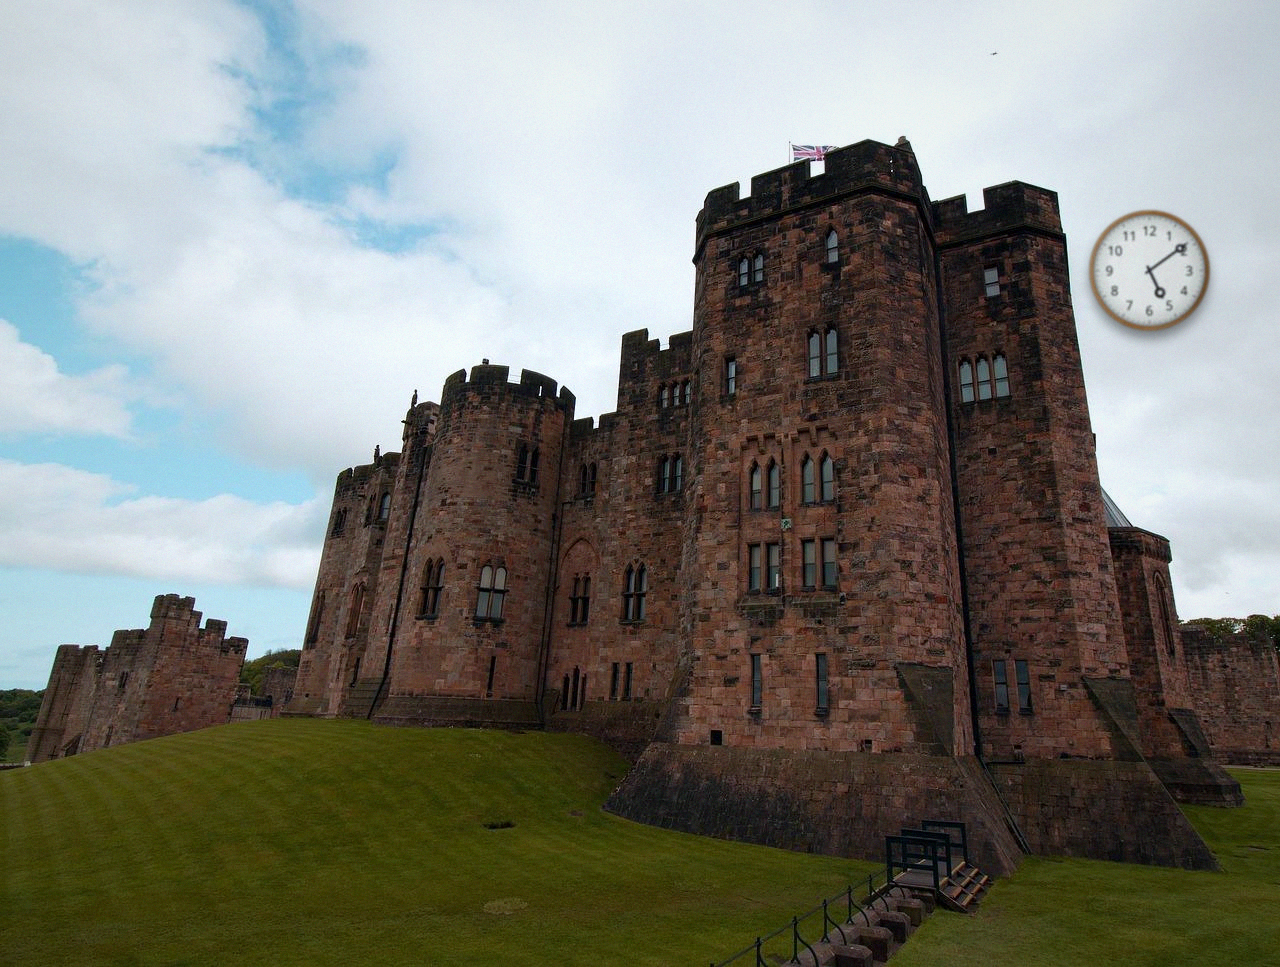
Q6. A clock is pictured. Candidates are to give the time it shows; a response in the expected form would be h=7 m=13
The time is h=5 m=9
